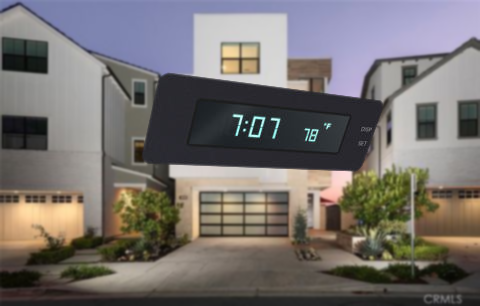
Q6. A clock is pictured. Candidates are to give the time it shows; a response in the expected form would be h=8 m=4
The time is h=7 m=7
